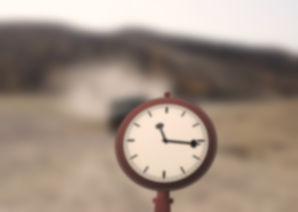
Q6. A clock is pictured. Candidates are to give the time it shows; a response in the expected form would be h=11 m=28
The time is h=11 m=16
